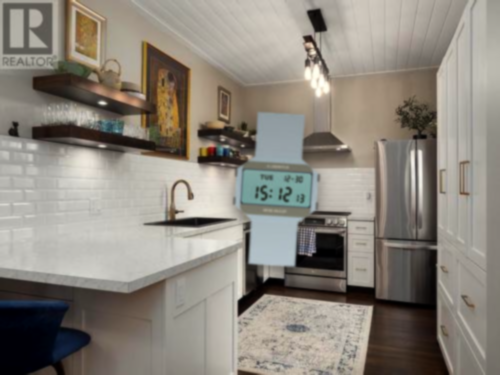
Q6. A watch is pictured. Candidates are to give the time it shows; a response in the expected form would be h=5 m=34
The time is h=15 m=12
